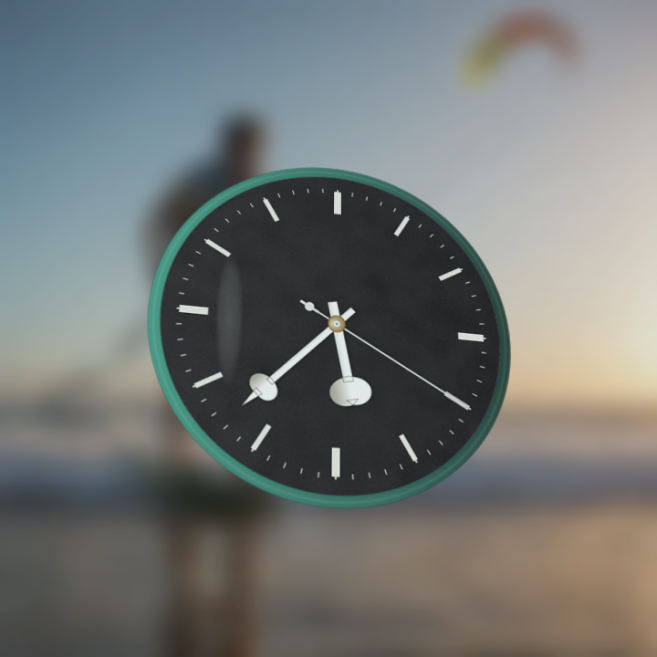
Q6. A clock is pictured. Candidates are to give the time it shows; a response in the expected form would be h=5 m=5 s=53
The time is h=5 m=37 s=20
